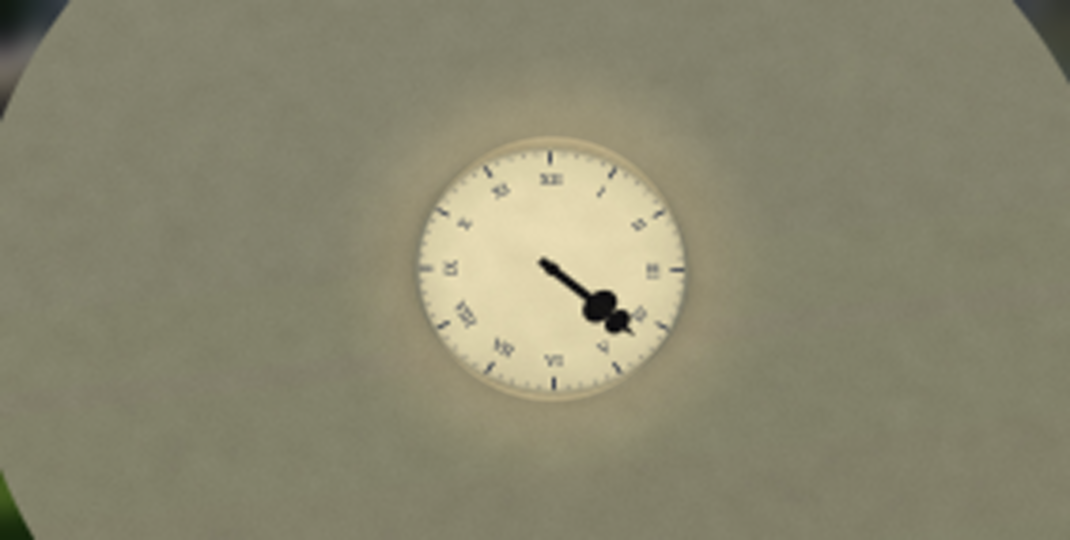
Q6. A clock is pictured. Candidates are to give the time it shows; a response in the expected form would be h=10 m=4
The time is h=4 m=22
